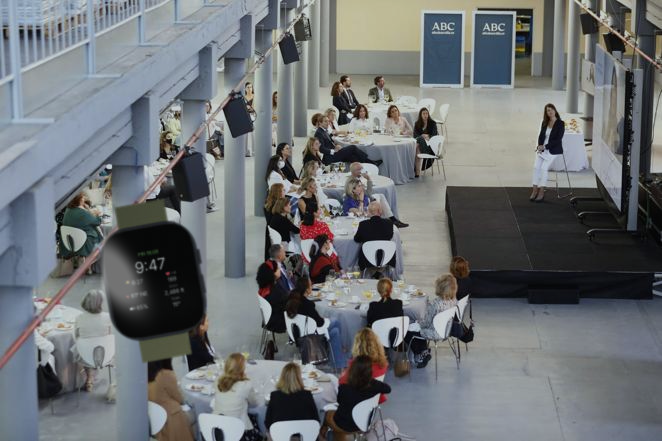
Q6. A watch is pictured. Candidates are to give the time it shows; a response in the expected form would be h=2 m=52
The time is h=9 m=47
